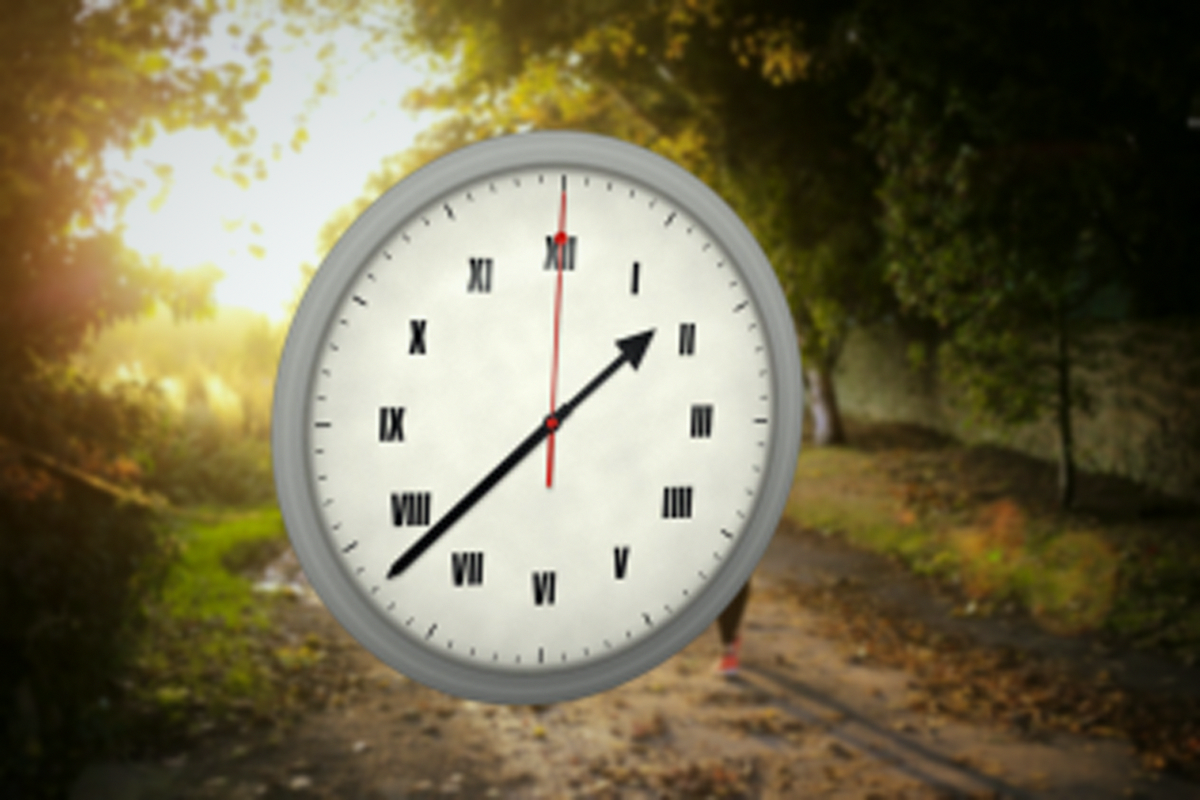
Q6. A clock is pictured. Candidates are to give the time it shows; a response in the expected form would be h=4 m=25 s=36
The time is h=1 m=38 s=0
